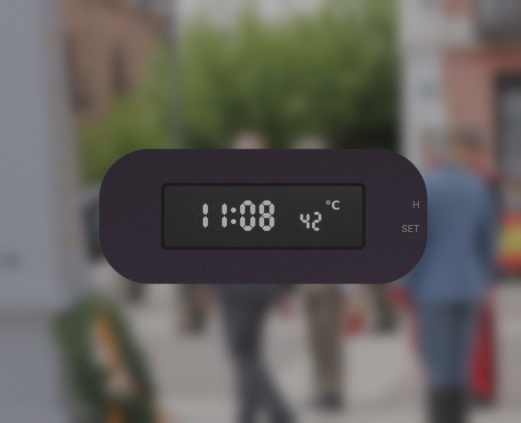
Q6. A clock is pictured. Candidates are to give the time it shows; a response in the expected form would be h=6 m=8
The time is h=11 m=8
